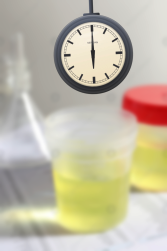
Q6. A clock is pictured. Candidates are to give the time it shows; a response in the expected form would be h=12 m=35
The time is h=6 m=0
